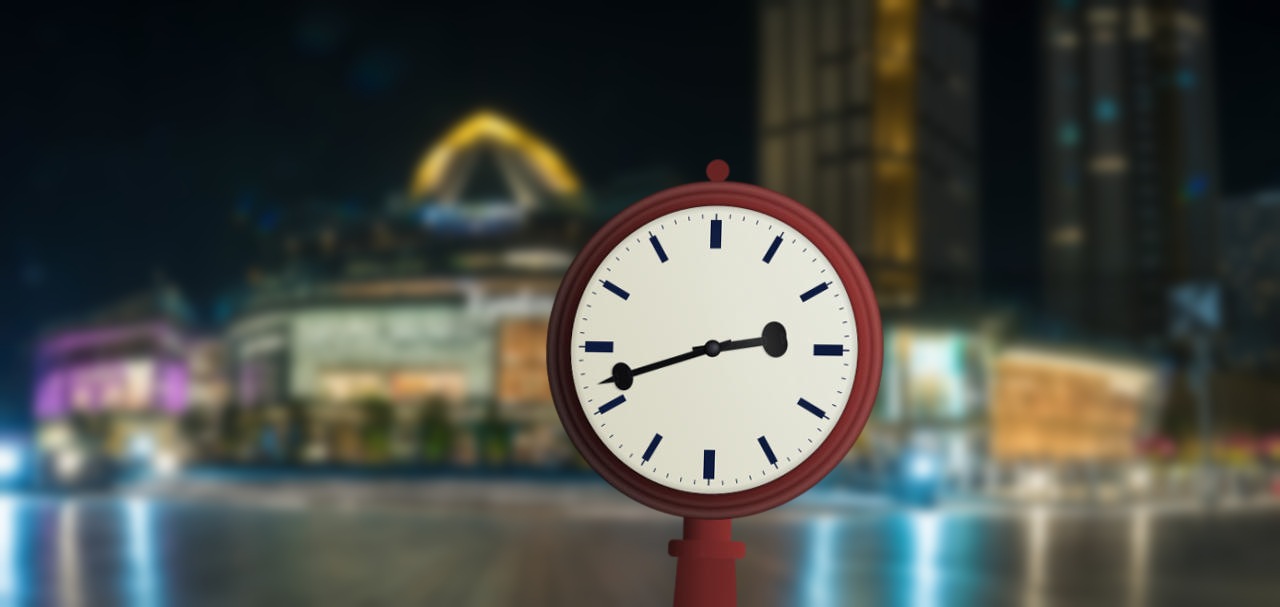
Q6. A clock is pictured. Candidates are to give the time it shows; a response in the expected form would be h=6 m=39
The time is h=2 m=42
